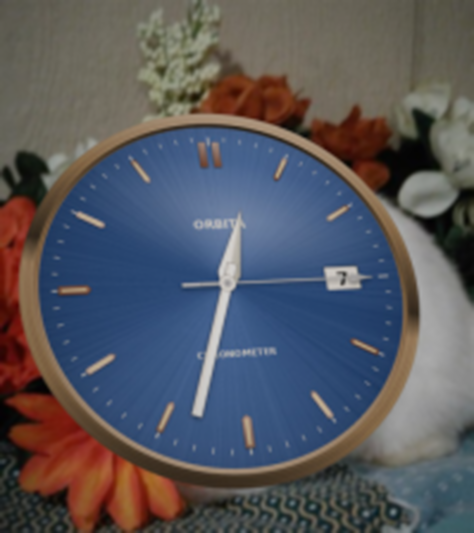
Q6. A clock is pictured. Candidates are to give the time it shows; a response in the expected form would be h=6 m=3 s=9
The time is h=12 m=33 s=15
